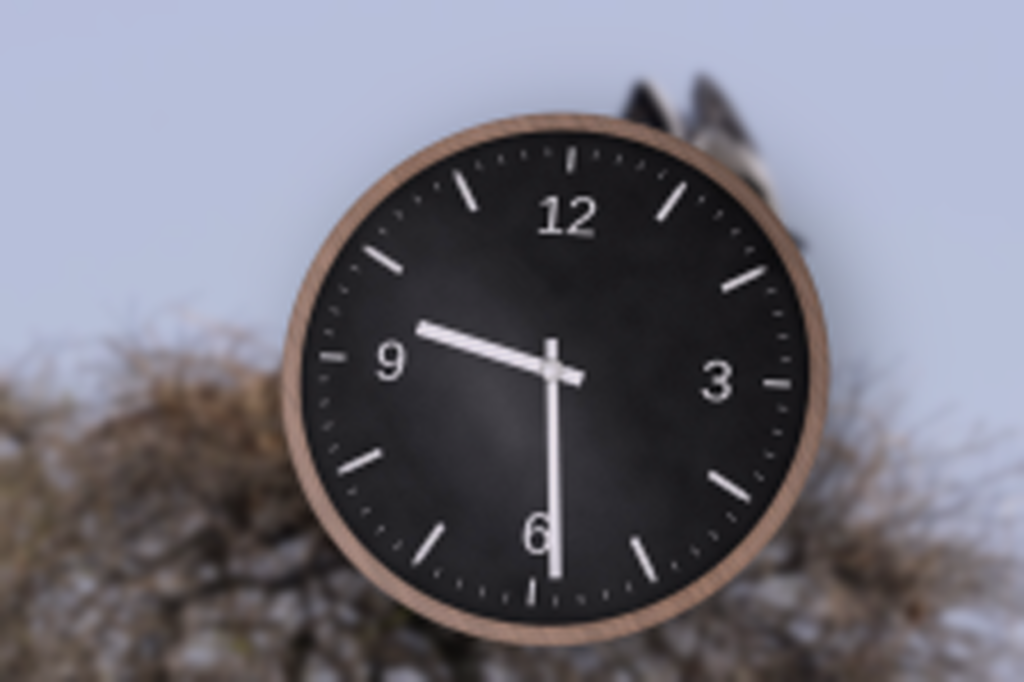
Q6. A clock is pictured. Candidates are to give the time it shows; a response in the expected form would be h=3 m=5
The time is h=9 m=29
